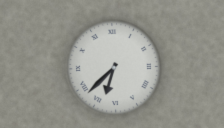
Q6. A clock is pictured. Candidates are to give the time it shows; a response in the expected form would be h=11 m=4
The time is h=6 m=38
